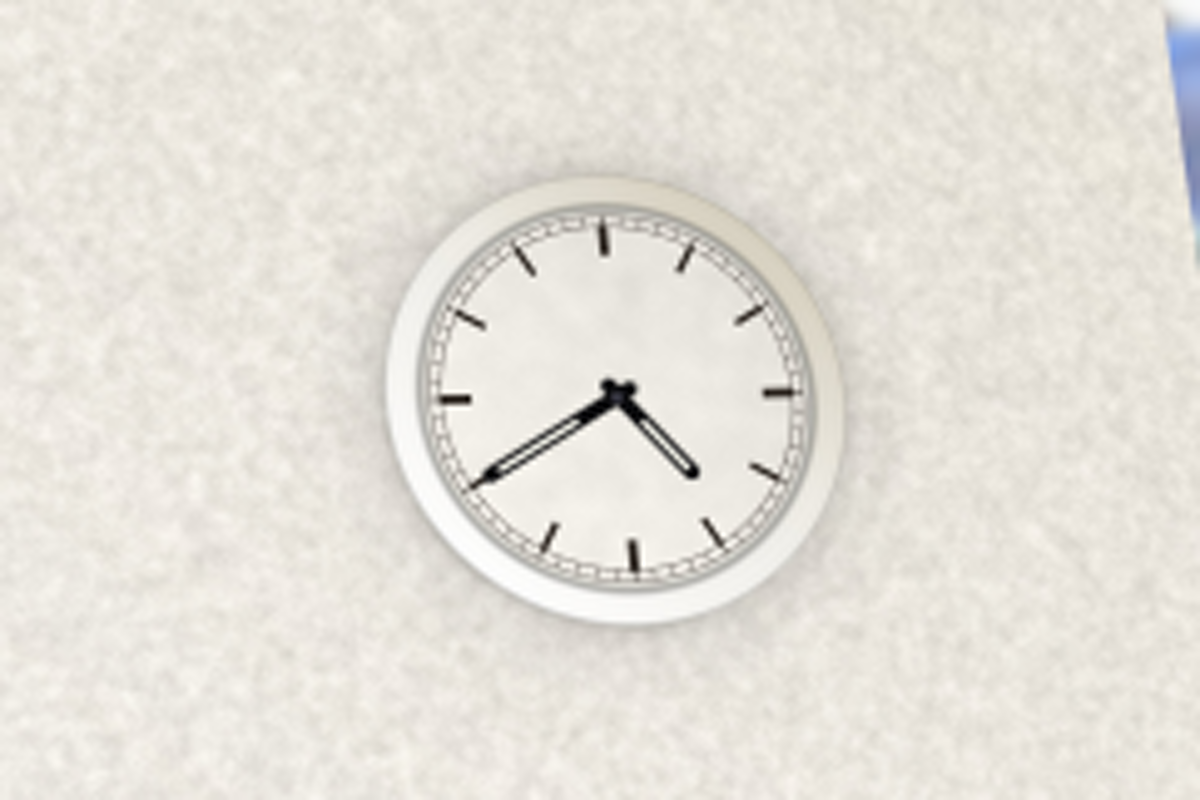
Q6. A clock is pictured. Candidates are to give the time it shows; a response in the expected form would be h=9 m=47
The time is h=4 m=40
